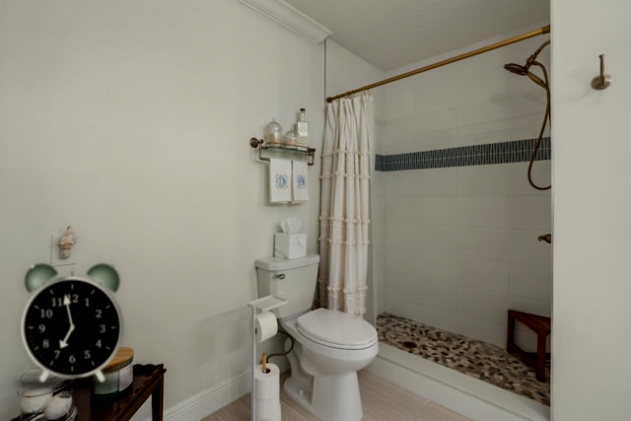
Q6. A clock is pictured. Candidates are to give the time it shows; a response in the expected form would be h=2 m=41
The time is h=6 m=58
